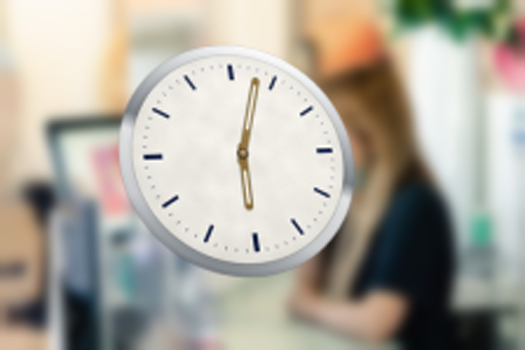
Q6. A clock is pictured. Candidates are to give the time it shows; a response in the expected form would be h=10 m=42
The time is h=6 m=3
